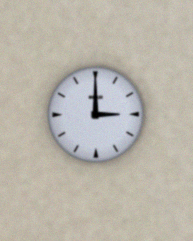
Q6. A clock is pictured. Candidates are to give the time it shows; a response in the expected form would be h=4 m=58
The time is h=3 m=0
